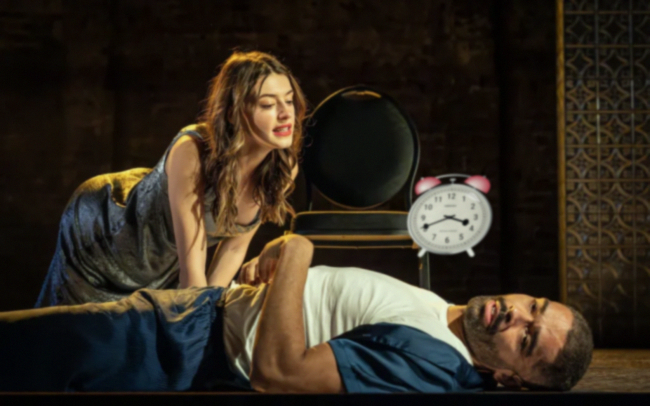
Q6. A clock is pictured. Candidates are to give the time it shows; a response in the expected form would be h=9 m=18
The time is h=3 m=41
